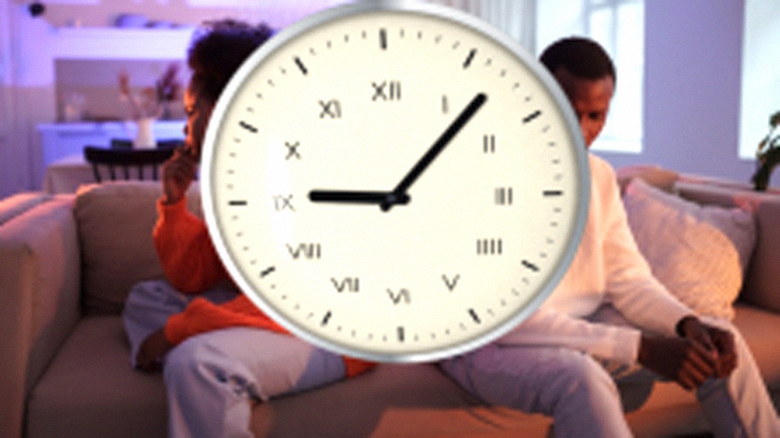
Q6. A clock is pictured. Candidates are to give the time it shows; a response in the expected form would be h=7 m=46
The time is h=9 m=7
